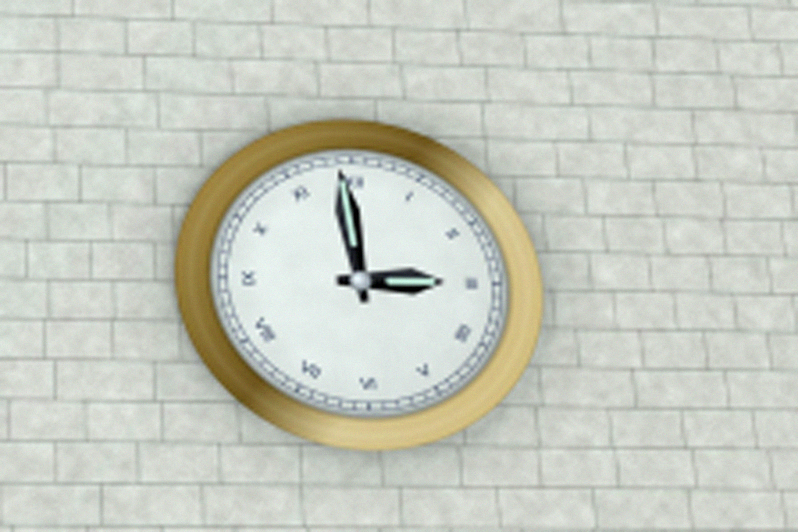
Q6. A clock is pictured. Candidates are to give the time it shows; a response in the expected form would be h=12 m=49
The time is h=2 m=59
